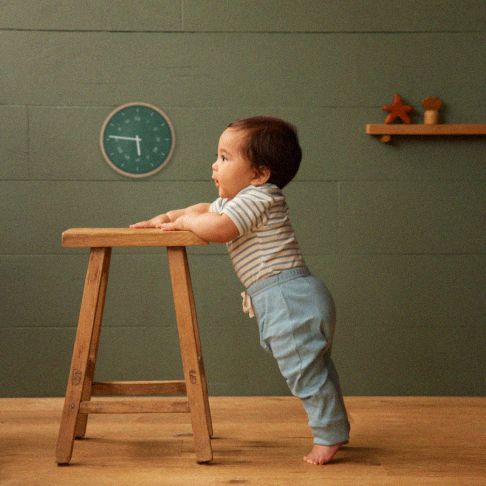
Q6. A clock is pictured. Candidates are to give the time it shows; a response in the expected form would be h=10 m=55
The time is h=5 m=46
